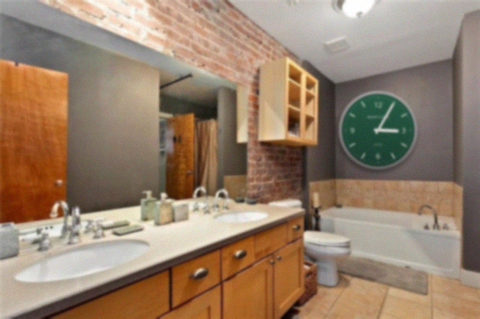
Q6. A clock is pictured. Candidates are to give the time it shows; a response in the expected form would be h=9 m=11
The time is h=3 m=5
